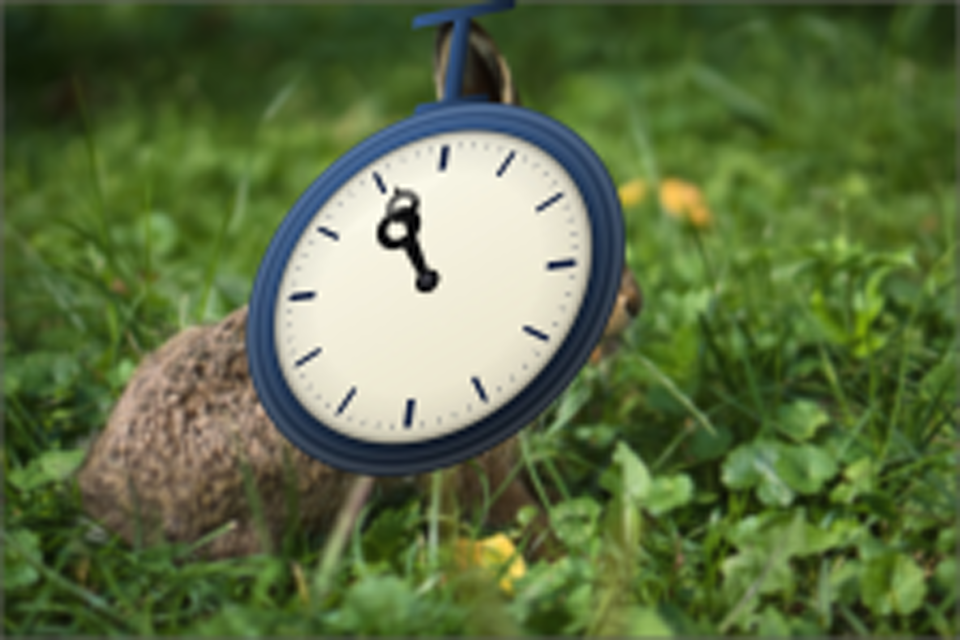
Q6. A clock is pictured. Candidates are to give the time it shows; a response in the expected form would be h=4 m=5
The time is h=10 m=56
